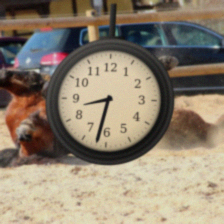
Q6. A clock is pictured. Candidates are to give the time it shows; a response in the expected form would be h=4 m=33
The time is h=8 m=32
